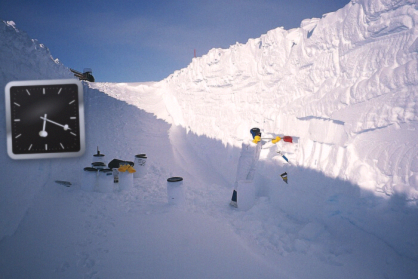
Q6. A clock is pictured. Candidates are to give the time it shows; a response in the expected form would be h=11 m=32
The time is h=6 m=19
